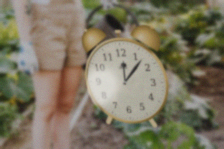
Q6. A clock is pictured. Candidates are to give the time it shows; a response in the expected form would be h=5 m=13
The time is h=12 m=7
